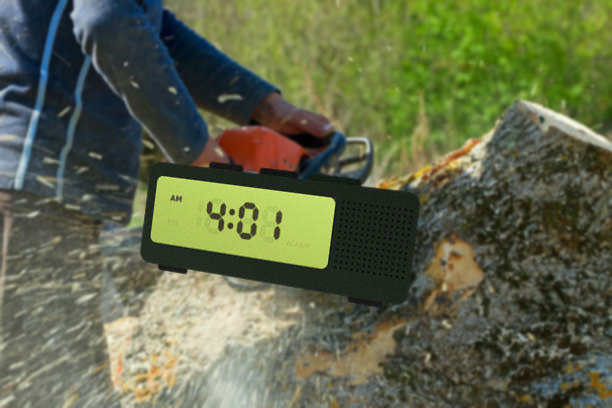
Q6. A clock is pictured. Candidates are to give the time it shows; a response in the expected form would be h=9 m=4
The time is h=4 m=1
